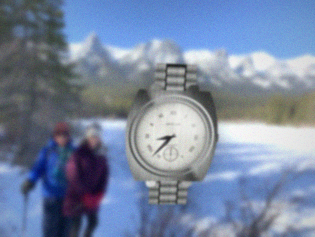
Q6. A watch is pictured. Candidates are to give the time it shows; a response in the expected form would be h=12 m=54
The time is h=8 m=37
